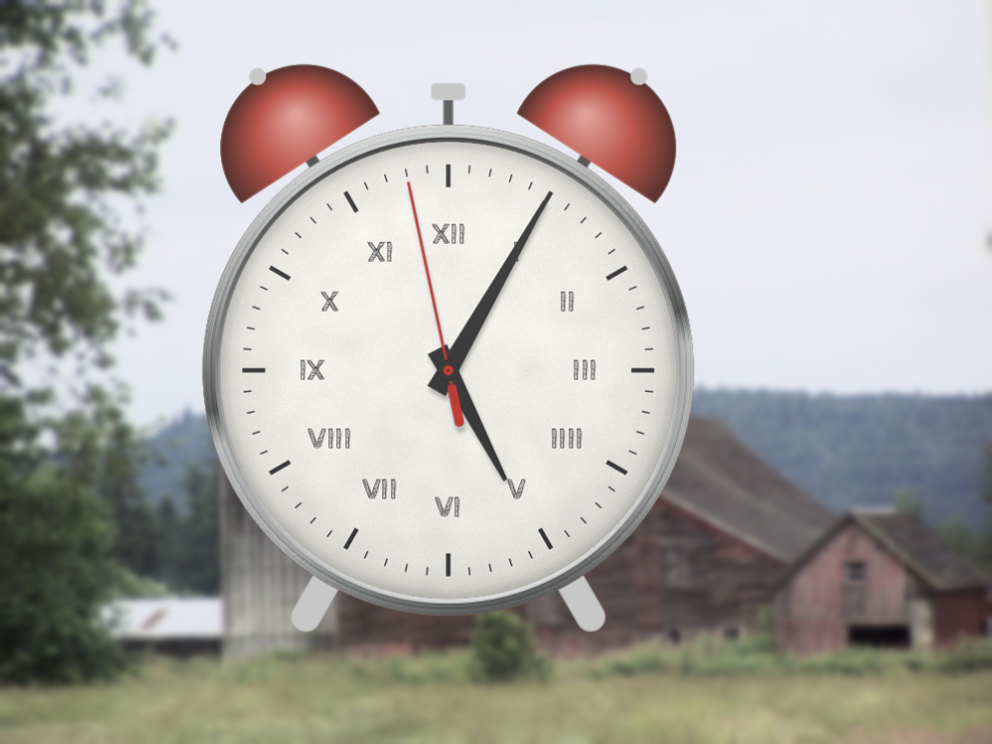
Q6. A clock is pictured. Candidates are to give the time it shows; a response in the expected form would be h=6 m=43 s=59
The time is h=5 m=4 s=58
